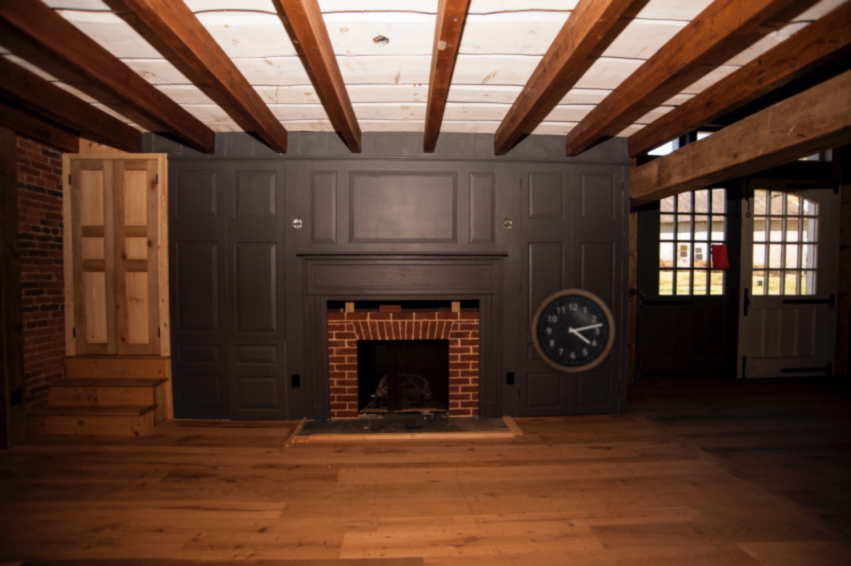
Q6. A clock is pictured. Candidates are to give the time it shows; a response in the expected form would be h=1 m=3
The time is h=4 m=13
